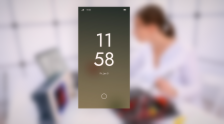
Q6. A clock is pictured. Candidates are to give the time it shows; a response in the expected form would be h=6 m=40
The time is h=11 m=58
